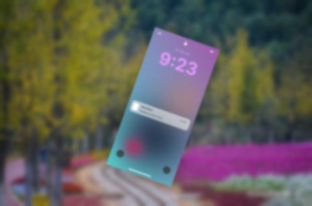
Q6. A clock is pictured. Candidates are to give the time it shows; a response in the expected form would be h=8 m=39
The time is h=9 m=23
